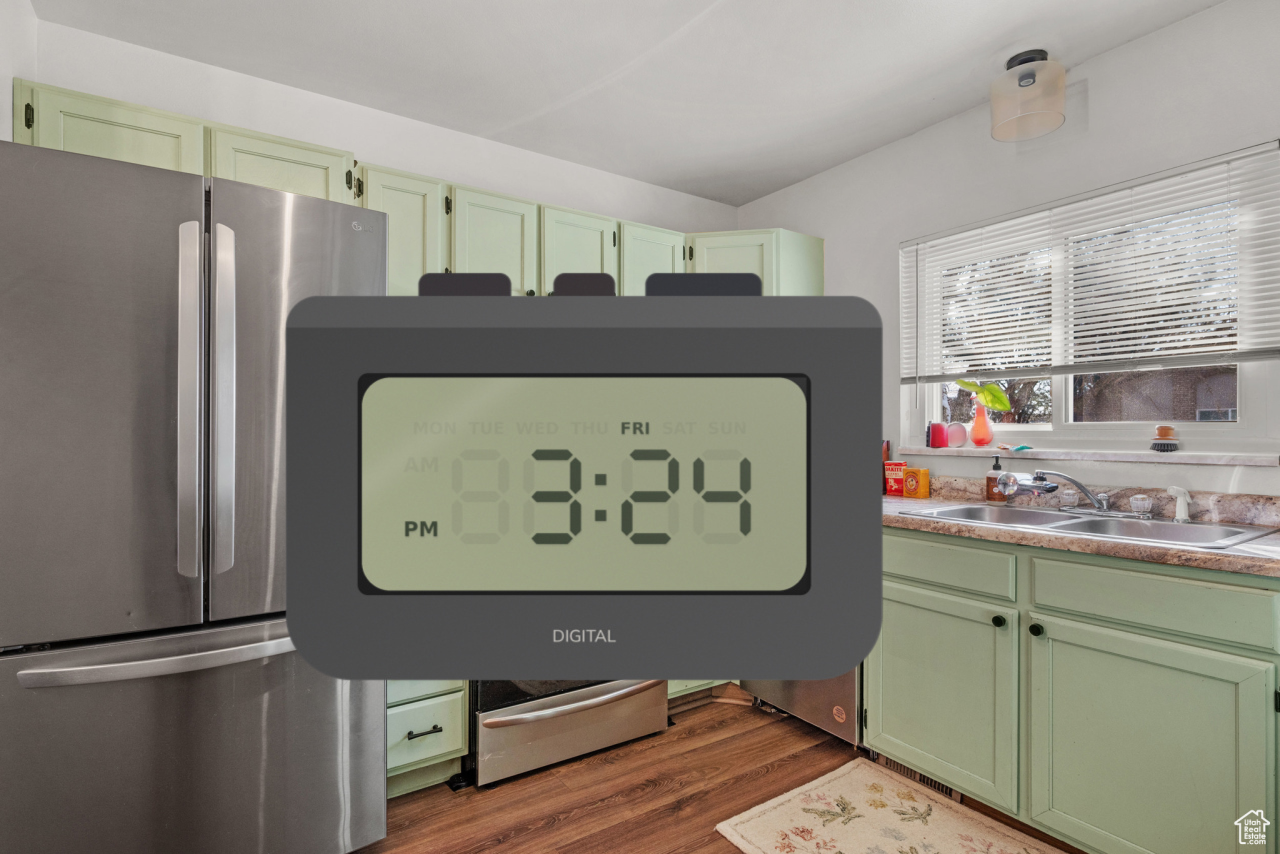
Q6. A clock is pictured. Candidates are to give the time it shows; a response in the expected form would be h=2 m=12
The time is h=3 m=24
